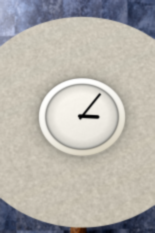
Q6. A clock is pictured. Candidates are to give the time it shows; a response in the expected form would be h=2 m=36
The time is h=3 m=6
